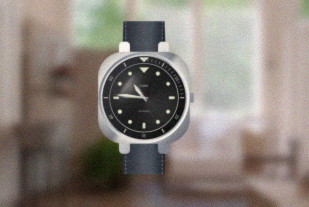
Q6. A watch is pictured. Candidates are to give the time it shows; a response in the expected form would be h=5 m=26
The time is h=10 m=46
